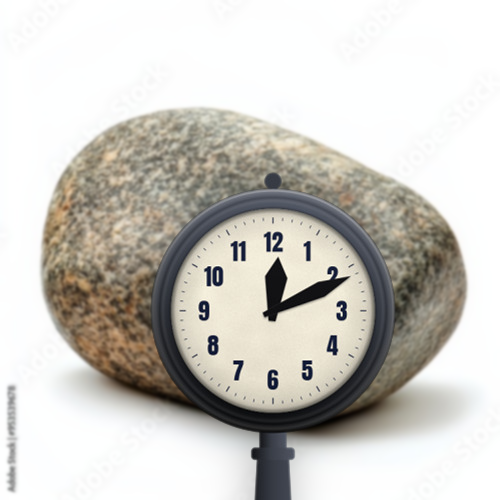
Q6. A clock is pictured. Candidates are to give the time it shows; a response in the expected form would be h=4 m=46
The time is h=12 m=11
